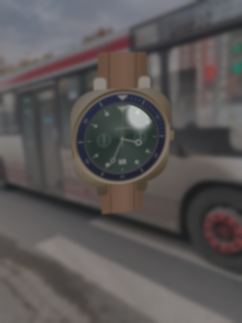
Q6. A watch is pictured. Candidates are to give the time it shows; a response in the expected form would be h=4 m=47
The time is h=3 m=34
